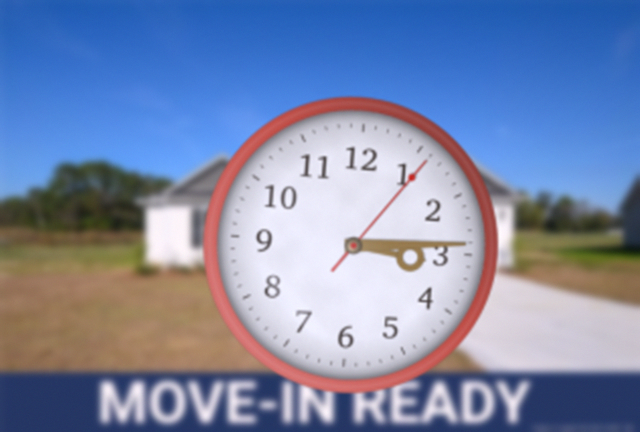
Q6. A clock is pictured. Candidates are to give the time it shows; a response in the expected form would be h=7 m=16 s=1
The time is h=3 m=14 s=6
